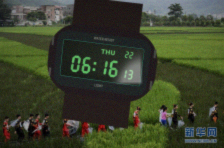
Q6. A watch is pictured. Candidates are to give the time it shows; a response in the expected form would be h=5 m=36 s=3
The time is h=6 m=16 s=13
